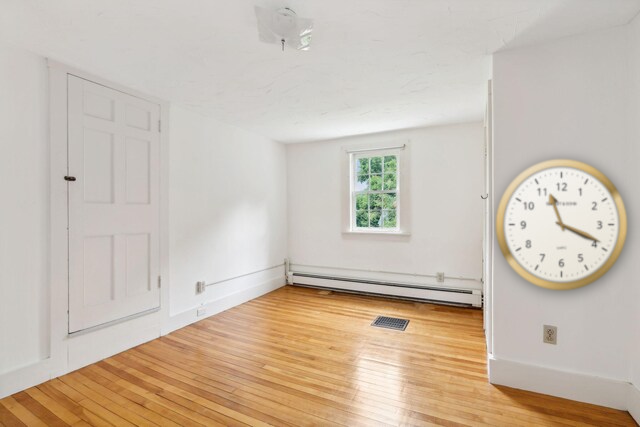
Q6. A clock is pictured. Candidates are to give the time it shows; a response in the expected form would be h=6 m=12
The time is h=11 m=19
